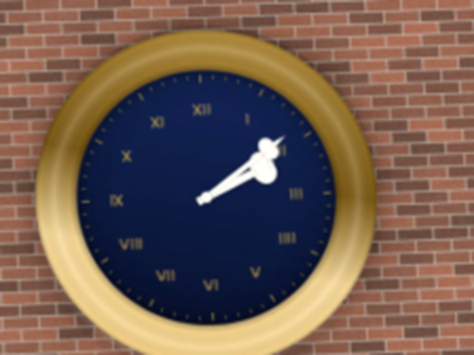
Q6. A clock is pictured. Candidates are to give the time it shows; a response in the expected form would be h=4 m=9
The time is h=2 m=9
